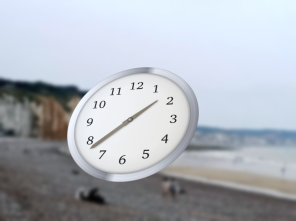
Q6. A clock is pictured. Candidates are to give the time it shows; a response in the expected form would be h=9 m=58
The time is h=1 m=38
